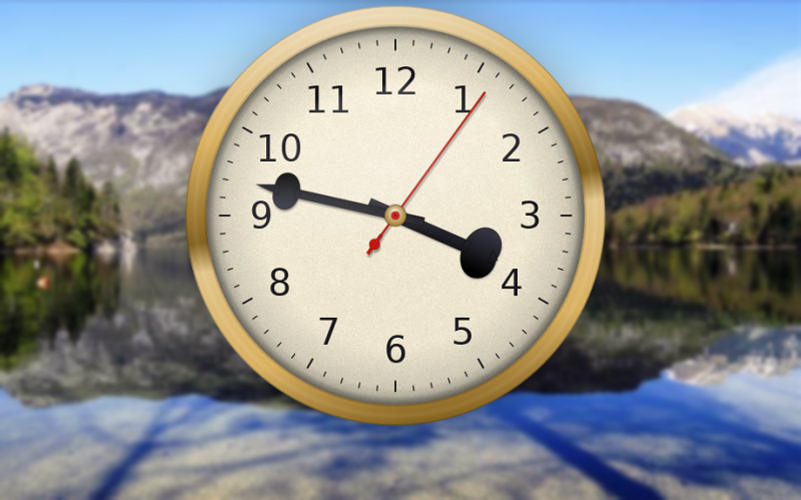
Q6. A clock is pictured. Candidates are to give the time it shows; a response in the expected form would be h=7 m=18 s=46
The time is h=3 m=47 s=6
